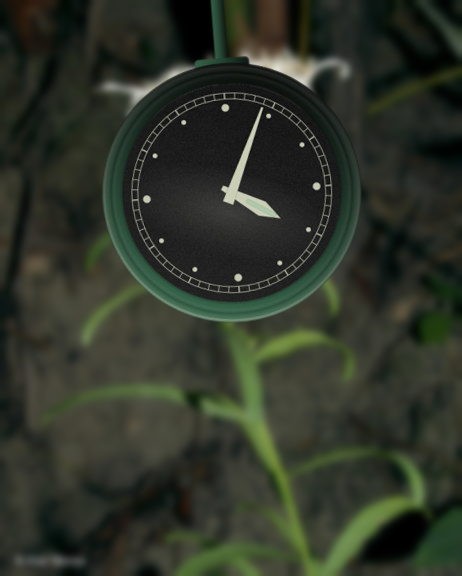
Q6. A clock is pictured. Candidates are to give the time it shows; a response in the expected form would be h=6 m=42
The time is h=4 m=4
